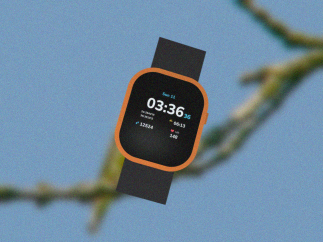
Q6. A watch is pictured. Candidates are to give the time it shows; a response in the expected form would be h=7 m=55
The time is h=3 m=36
